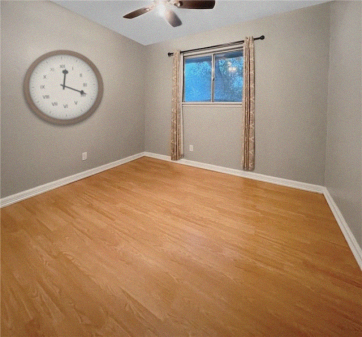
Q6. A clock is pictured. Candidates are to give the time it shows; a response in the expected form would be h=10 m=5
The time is h=12 m=19
